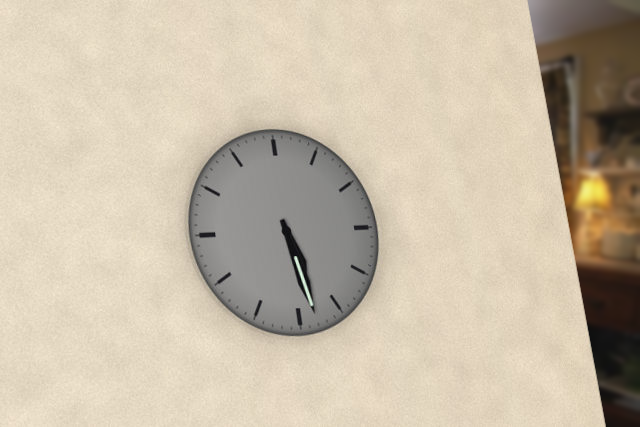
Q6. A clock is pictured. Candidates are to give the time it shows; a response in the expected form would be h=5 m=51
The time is h=5 m=28
